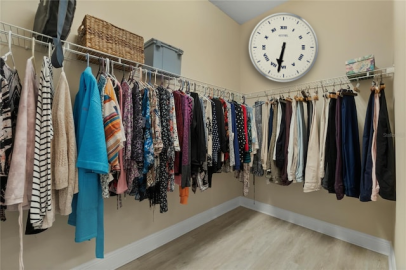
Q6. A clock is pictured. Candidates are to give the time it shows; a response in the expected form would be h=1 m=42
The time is h=6 m=32
